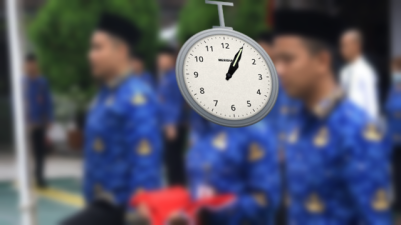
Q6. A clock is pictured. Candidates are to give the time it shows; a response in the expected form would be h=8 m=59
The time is h=1 m=5
